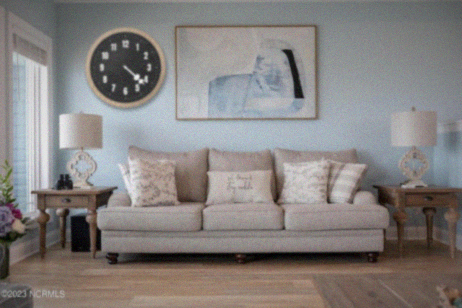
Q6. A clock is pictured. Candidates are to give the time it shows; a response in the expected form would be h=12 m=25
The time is h=4 m=22
